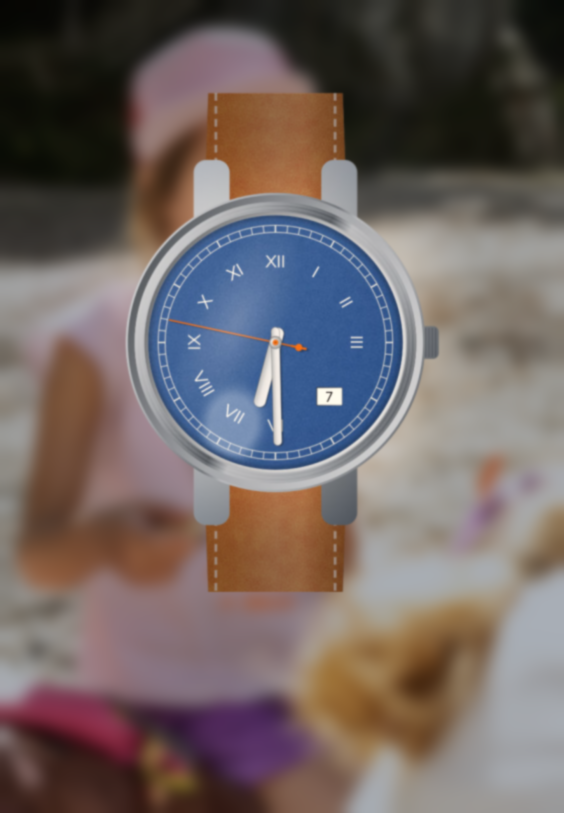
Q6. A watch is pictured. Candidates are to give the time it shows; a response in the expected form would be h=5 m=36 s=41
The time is h=6 m=29 s=47
